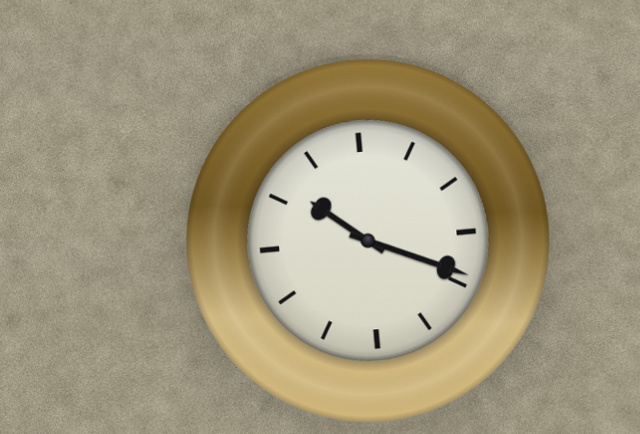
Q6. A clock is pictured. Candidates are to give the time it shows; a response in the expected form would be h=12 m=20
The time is h=10 m=19
